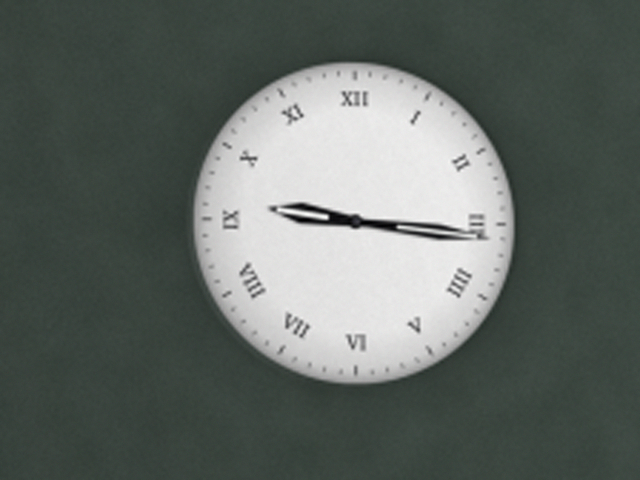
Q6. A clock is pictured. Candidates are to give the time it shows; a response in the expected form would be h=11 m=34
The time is h=9 m=16
